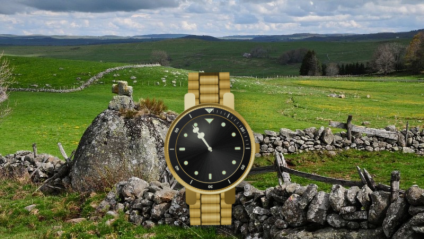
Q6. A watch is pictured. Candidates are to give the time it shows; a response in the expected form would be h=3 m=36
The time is h=10 m=54
